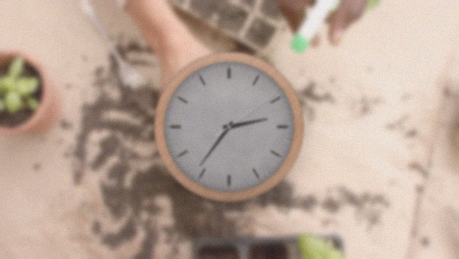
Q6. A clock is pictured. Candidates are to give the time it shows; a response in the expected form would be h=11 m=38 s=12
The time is h=2 m=36 s=9
